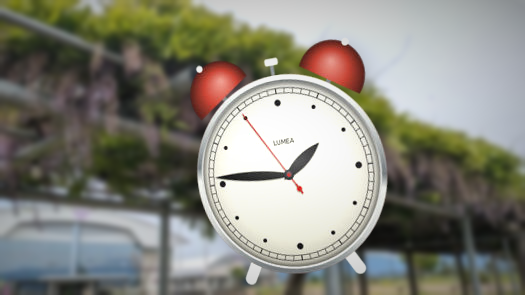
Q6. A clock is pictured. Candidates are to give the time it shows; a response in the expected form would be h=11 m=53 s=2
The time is h=1 m=45 s=55
